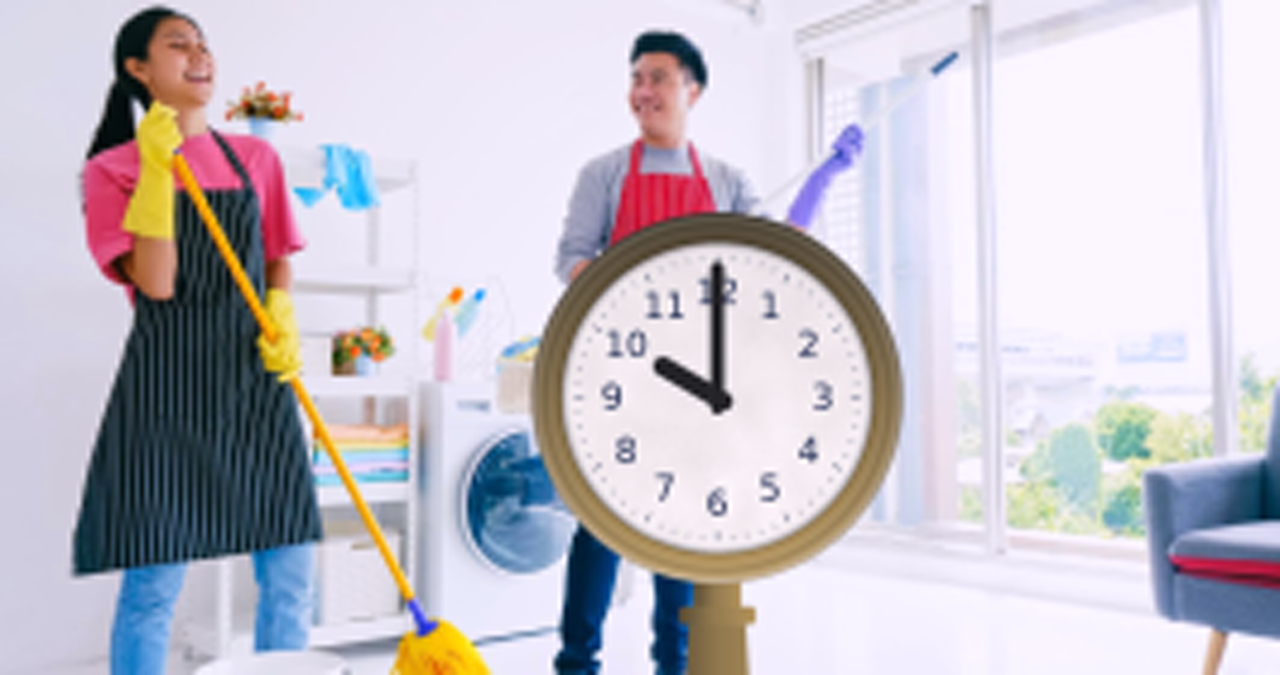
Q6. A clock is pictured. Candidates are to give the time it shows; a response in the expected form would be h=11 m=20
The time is h=10 m=0
